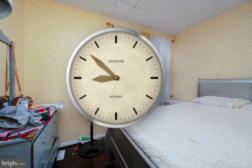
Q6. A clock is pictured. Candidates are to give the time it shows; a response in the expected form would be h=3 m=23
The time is h=8 m=52
